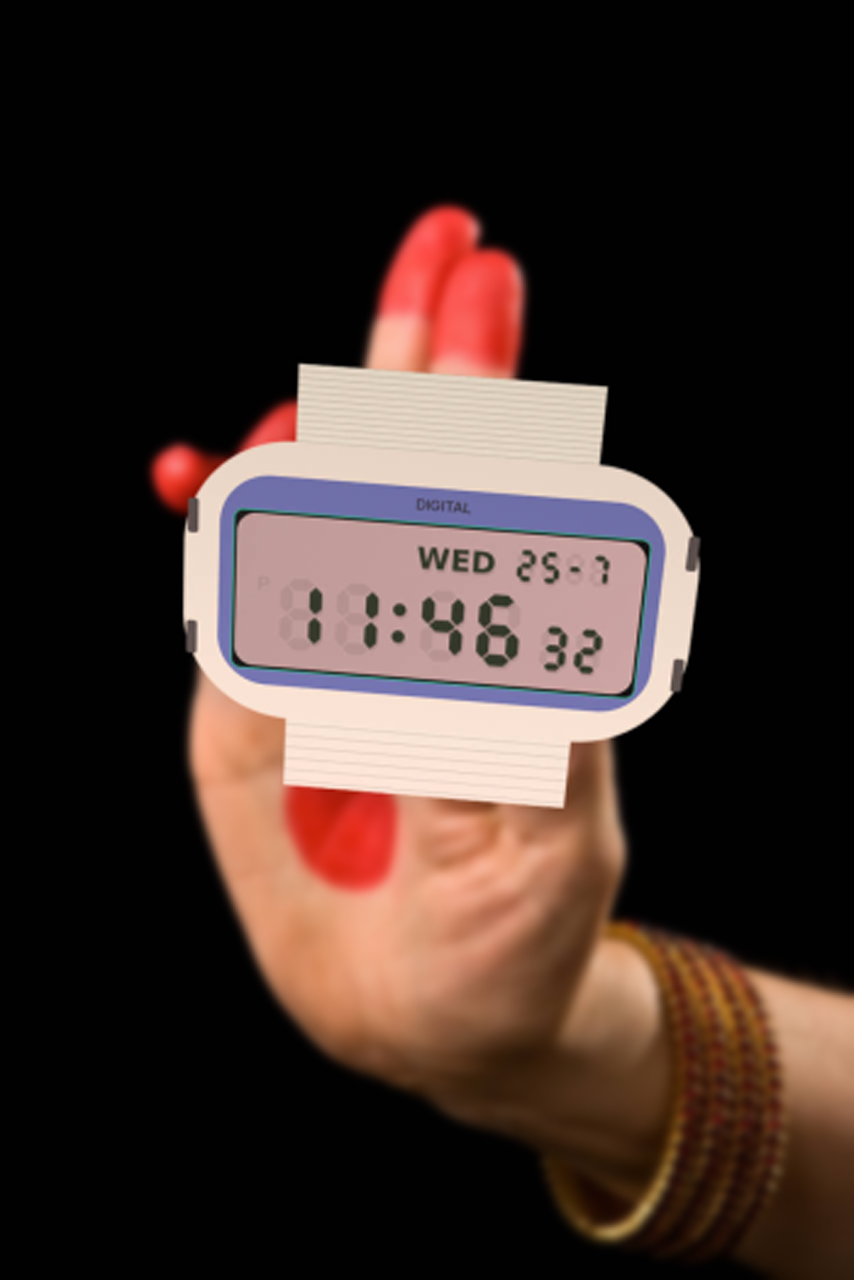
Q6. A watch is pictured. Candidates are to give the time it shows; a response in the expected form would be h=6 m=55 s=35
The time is h=11 m=46 s=32
